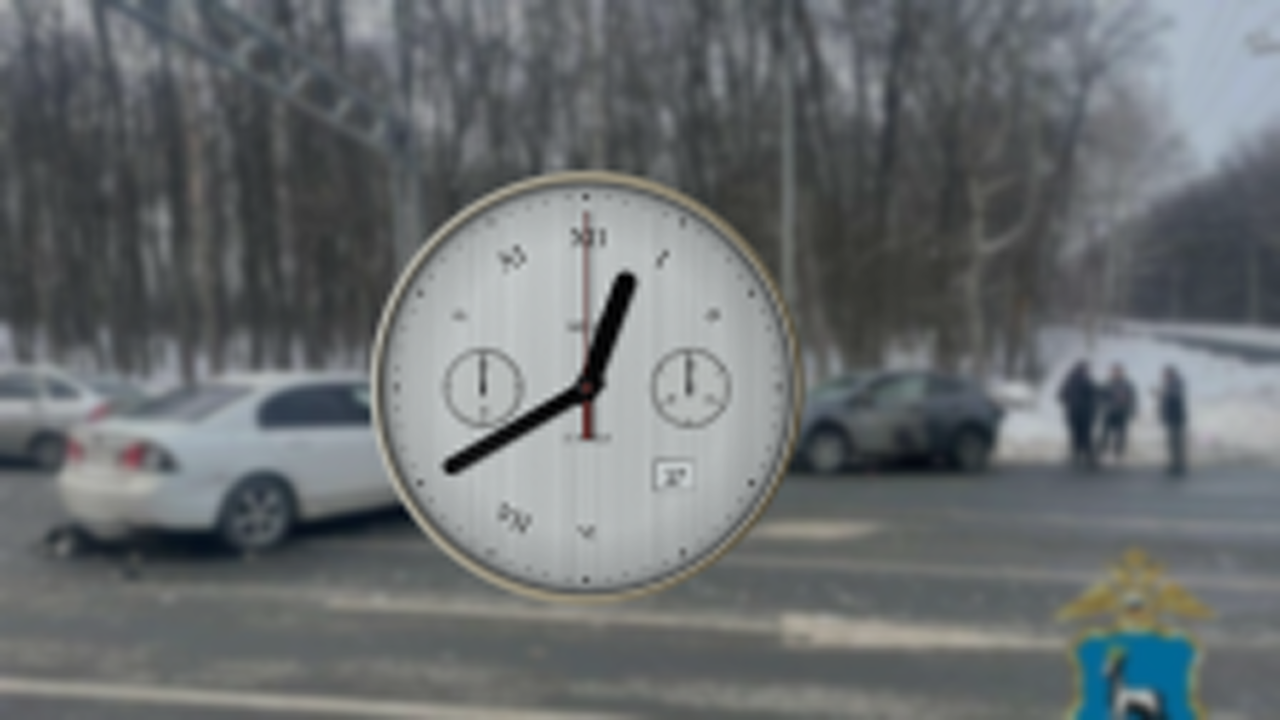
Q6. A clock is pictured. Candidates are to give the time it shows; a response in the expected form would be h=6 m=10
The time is h=12 m=40
